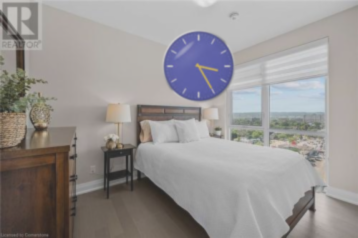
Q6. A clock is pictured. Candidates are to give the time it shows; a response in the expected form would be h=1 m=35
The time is h=3 m=25
